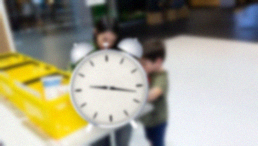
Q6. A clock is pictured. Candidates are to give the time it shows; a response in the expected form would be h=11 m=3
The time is h=9 m=17
